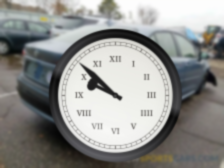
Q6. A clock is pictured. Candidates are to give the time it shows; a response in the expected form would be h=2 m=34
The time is h=9 m=52
